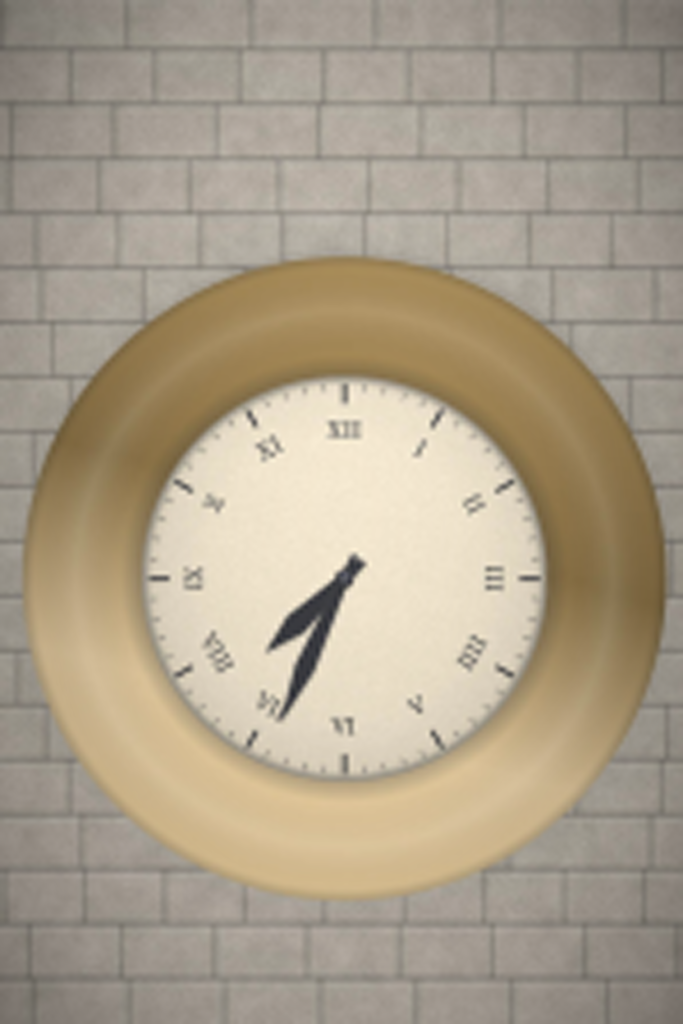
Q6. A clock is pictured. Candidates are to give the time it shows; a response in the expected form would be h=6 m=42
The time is h=7 m=34
